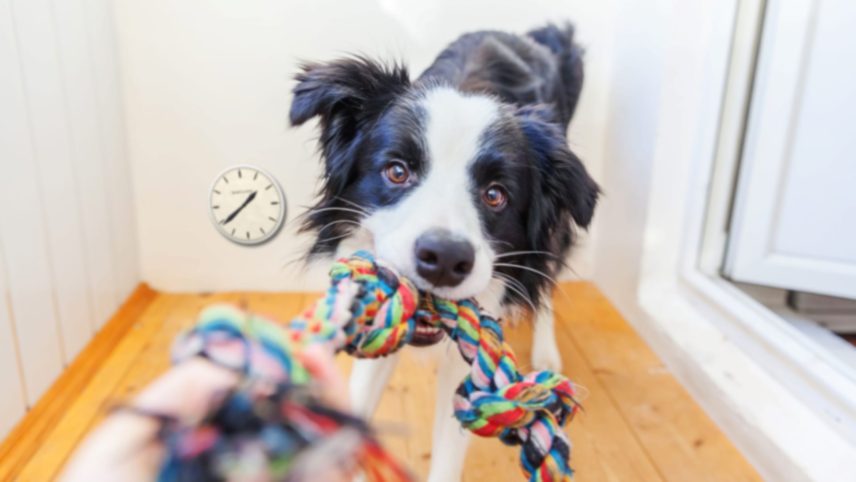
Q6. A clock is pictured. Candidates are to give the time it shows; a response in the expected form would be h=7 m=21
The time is h=1 m=39
